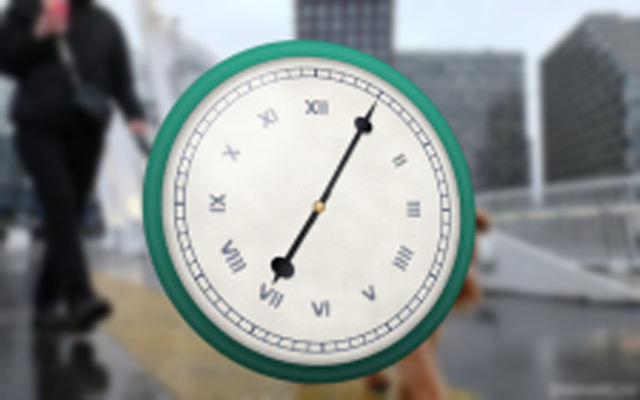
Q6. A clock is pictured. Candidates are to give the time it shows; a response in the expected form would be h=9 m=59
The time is h=7 m=5
